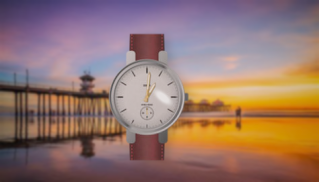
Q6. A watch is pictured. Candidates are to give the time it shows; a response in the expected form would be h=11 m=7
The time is h=1 m=1
